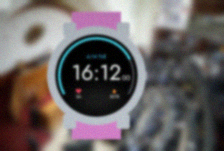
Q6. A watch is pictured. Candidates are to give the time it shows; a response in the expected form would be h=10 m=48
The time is h=16 m=12
